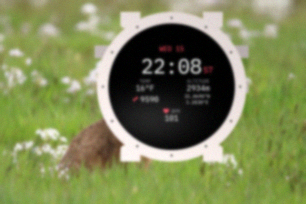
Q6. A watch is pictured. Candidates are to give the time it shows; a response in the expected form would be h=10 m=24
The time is h=22 m=8
